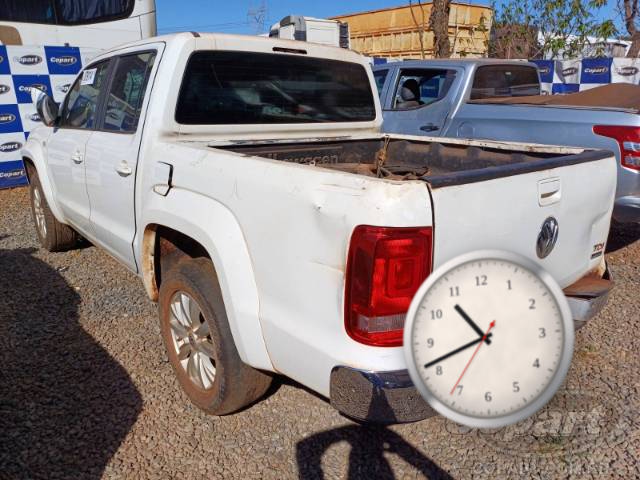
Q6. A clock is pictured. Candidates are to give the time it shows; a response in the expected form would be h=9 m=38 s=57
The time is h=10 m=41 s=36
